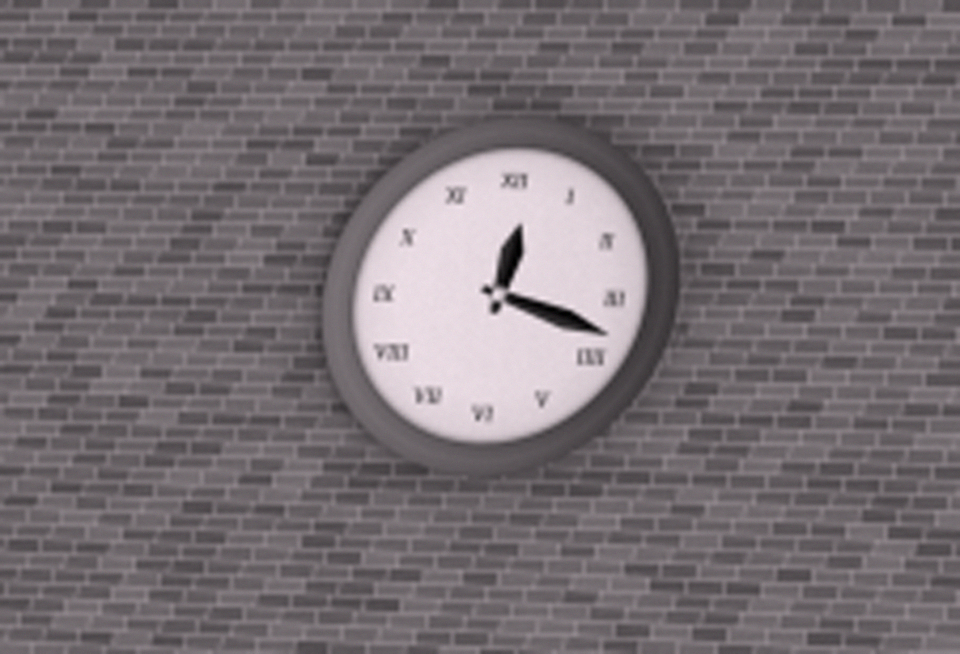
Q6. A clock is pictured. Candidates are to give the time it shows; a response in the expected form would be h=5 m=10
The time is h=12 m=18
